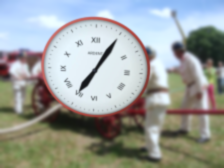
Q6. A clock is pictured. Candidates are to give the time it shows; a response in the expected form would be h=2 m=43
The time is h=7 m=5
